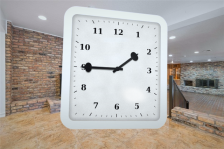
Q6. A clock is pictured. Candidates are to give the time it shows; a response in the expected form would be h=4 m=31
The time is h=1 m=45
